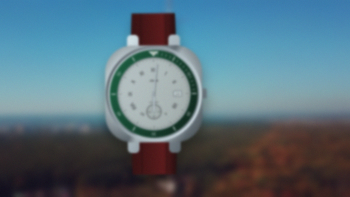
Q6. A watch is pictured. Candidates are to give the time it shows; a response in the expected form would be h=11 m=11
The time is h=6 m=1
